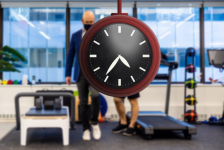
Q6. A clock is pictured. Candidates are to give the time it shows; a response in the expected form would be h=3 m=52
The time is h=4 m=36
